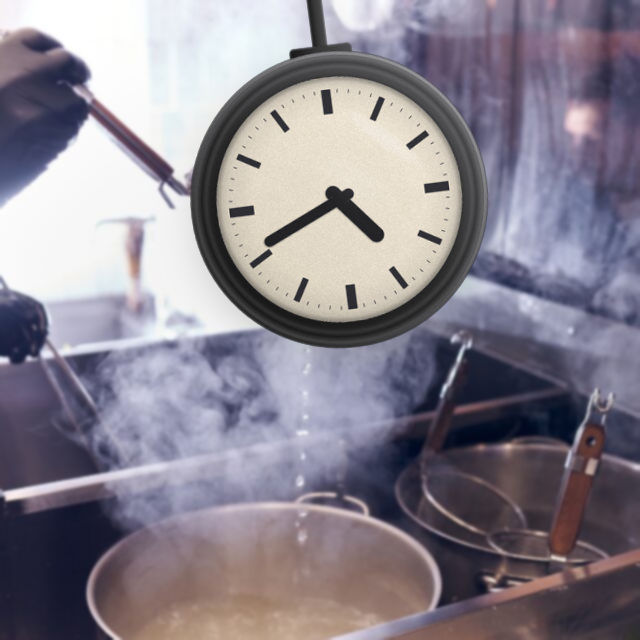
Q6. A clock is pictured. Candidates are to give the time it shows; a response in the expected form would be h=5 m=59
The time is h=4 m=41
